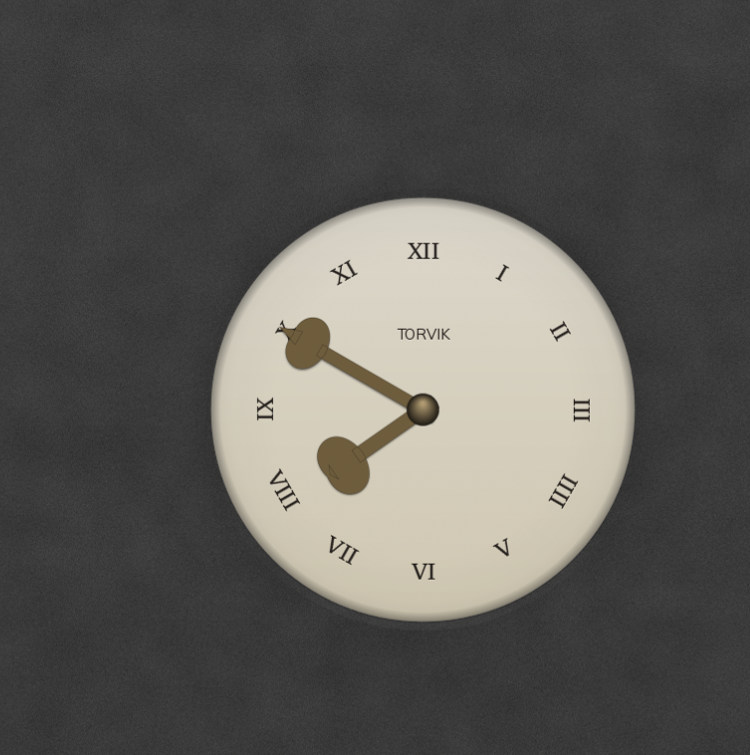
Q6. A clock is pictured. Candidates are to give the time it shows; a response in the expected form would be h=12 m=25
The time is h=7 m=50
